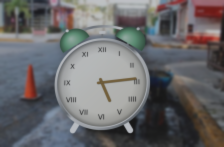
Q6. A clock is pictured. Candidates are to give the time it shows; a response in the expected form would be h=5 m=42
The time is h=5 m=14
